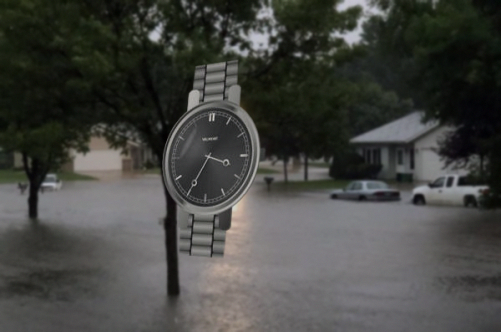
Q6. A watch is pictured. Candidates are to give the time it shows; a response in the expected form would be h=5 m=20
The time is h=3 m=35
